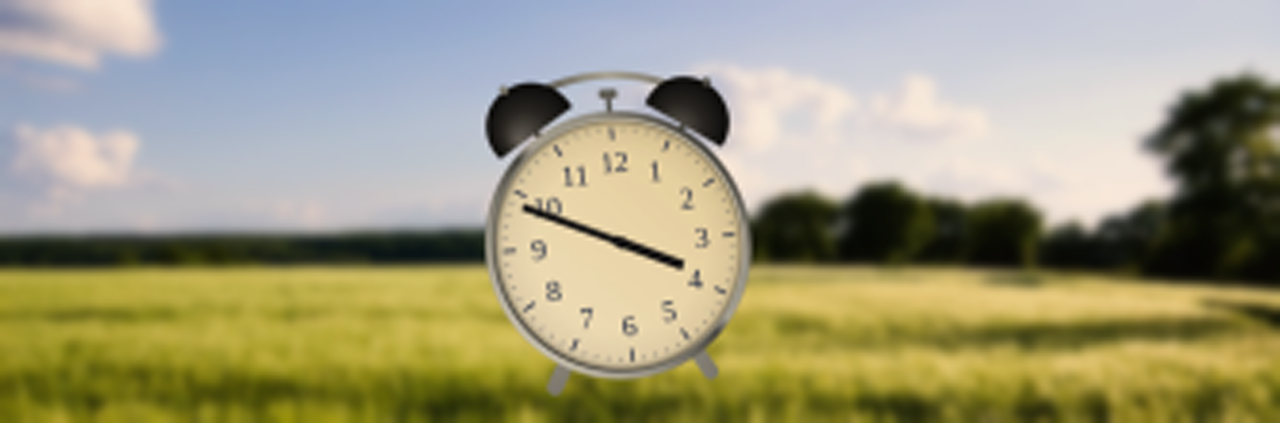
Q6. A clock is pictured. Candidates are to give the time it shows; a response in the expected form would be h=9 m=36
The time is h=3 m=49
